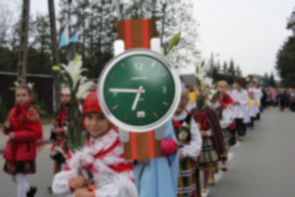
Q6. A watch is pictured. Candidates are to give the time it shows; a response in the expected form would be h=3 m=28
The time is h=6 m=46
